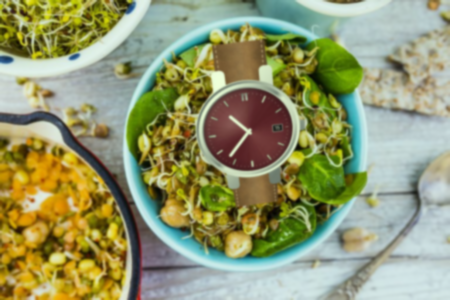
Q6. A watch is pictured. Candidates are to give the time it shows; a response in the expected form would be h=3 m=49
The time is h=10 m=37
